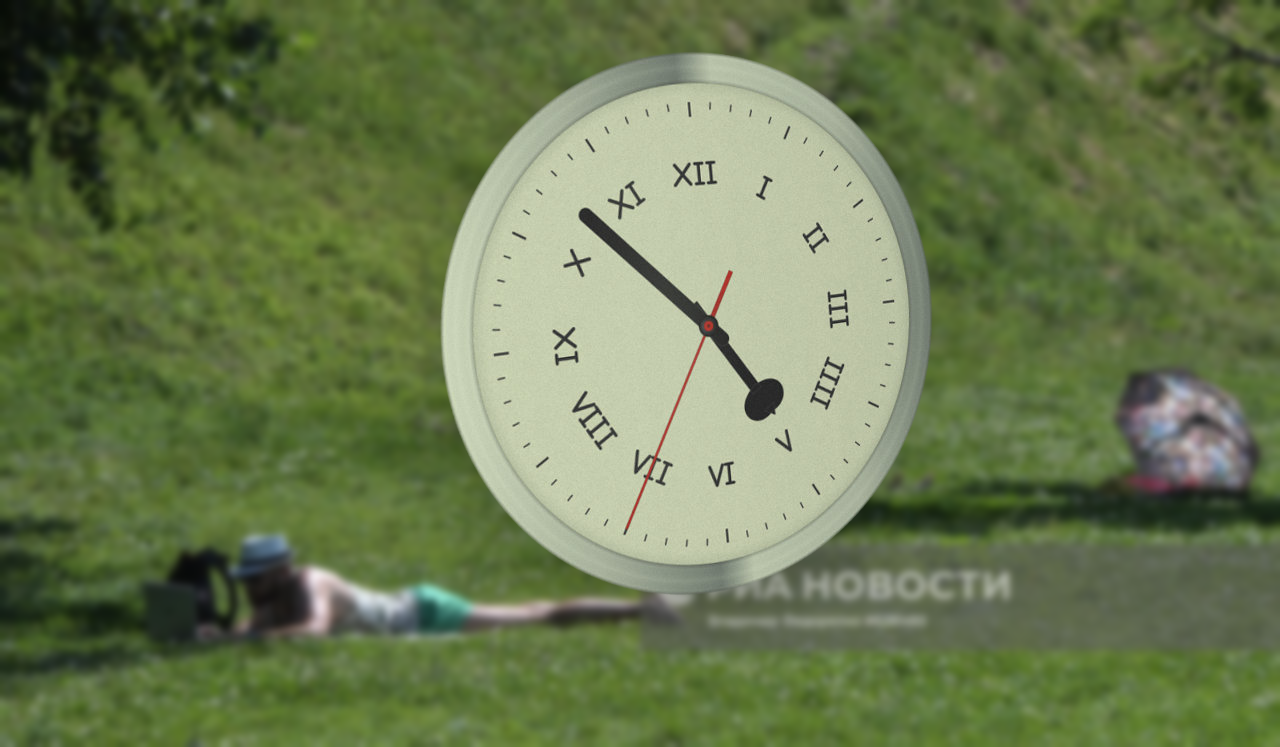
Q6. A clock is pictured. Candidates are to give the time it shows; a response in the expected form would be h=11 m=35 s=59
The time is h=4 m=52 s=35
